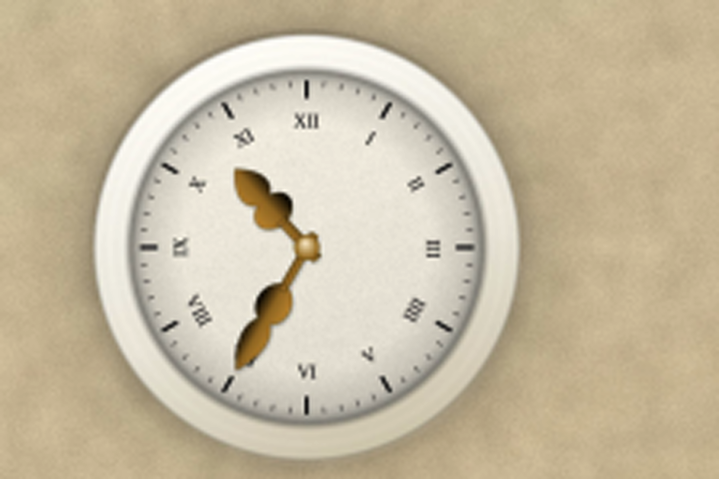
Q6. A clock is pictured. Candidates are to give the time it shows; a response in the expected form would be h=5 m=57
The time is h=10 m=35
